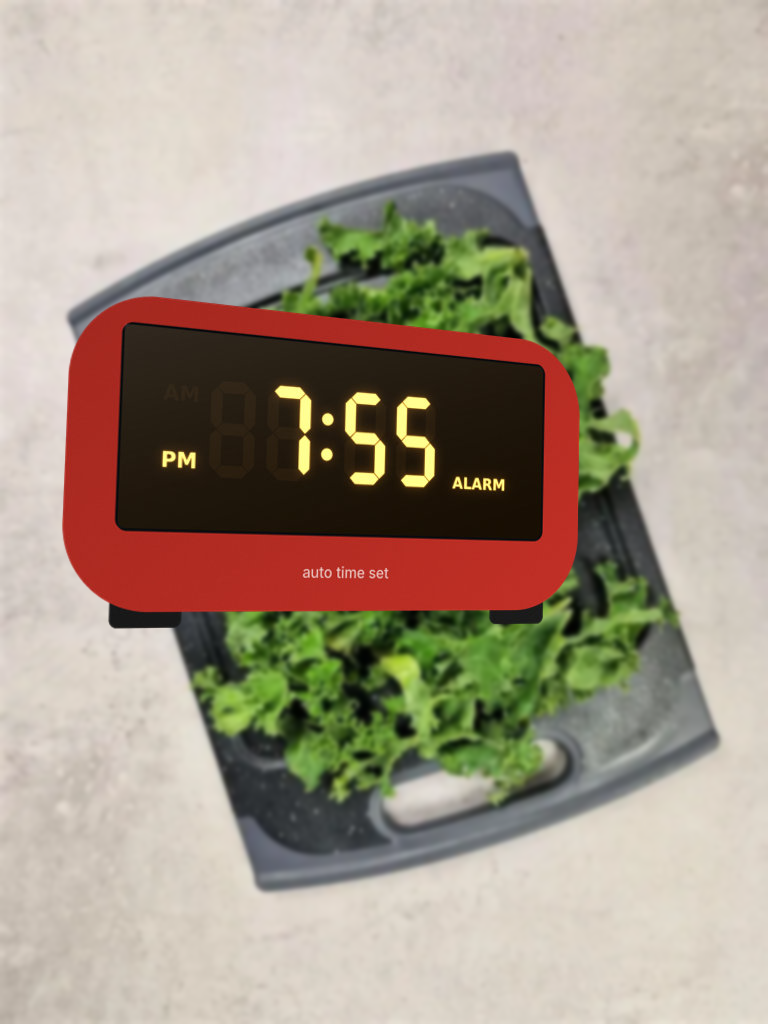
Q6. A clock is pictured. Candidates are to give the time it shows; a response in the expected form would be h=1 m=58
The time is h=7 m=55
